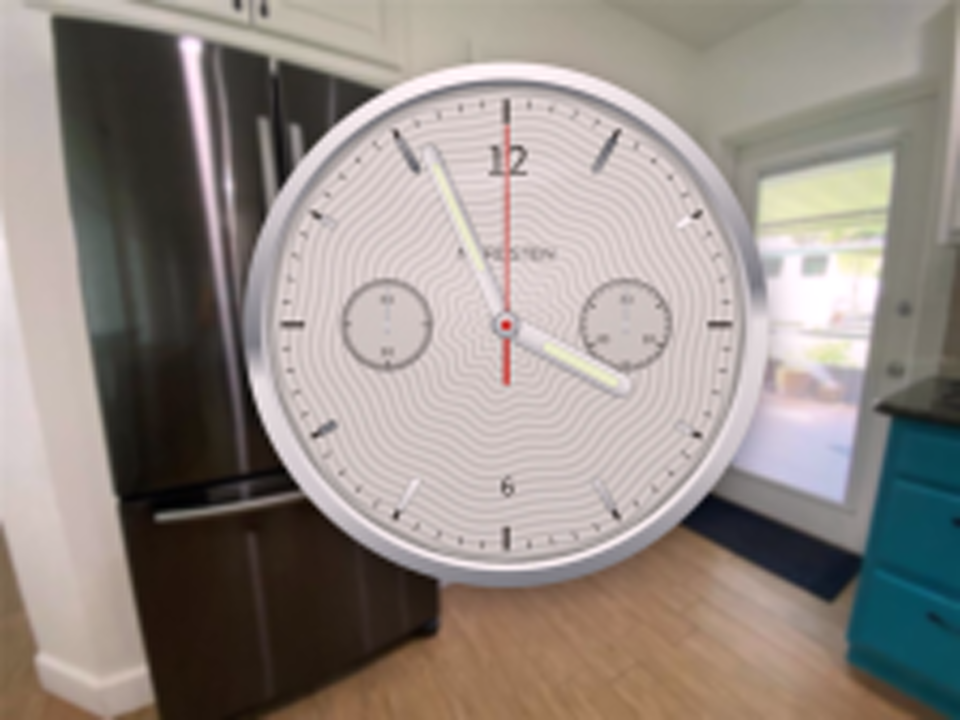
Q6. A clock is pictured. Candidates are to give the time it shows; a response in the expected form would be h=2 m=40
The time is h=3 m=56
